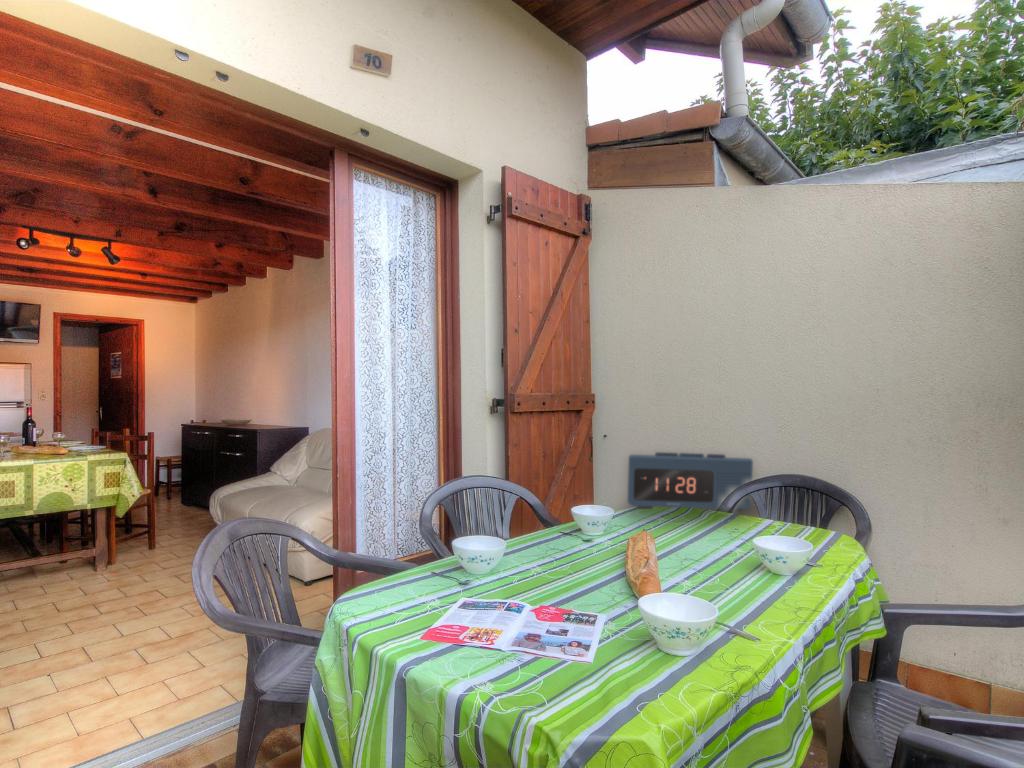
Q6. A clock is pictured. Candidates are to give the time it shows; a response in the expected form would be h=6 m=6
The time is h=11 m=28
